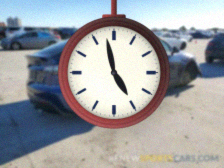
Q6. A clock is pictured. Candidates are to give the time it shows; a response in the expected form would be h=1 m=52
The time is h=4 m=58
